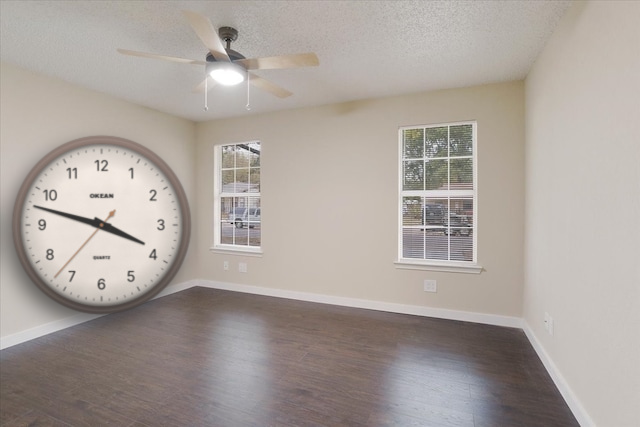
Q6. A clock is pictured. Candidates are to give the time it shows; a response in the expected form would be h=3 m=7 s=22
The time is h=3 m=47 s=37
